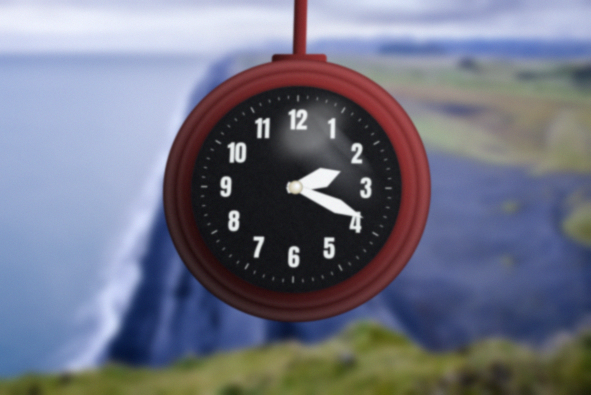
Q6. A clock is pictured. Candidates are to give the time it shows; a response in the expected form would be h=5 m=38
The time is h=2 m=19
